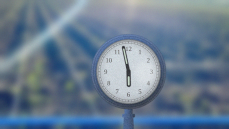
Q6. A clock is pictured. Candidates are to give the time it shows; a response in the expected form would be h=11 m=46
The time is h=5 m=58
